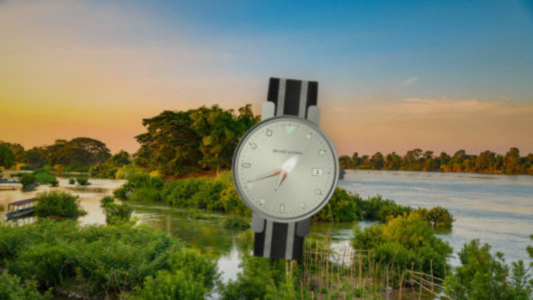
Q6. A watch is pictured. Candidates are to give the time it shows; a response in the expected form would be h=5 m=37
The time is h=6 m=41
